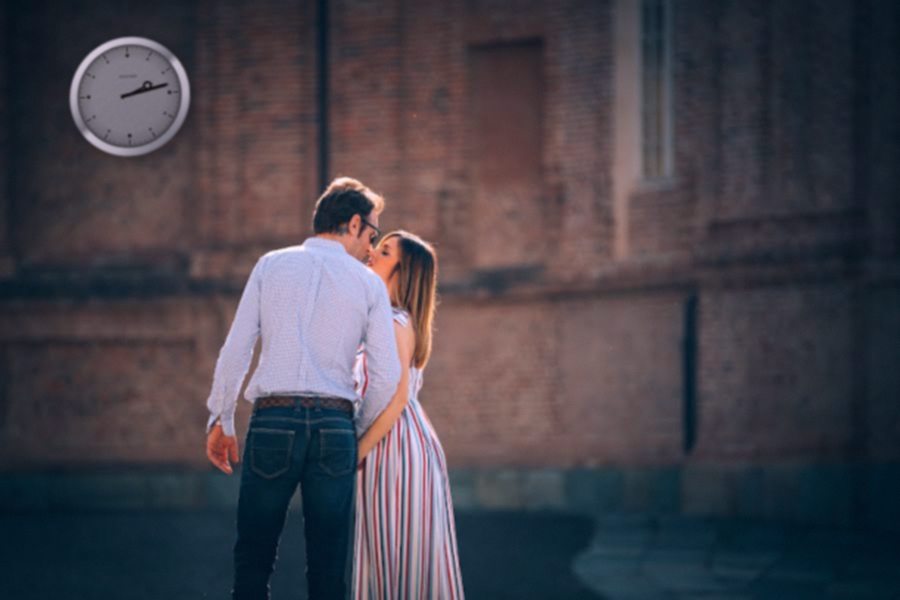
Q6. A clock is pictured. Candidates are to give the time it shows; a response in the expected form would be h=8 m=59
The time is h=2 m=13
